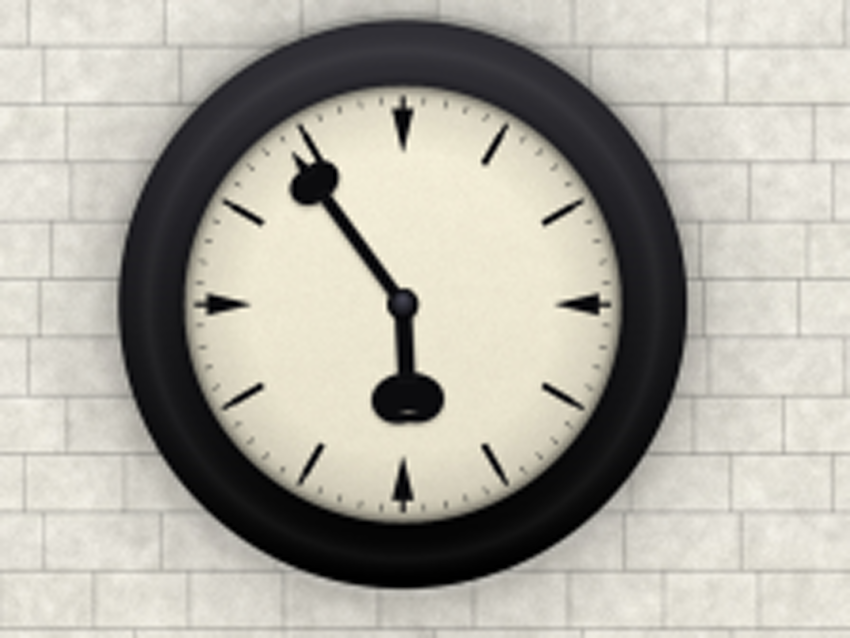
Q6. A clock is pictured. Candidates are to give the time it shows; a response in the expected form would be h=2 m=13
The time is h=5 m=54
